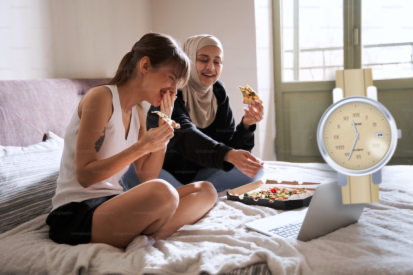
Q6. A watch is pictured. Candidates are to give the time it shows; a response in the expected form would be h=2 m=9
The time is h=11 m=34
